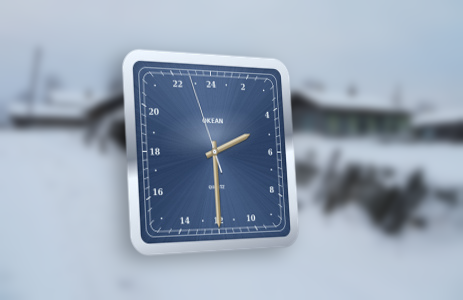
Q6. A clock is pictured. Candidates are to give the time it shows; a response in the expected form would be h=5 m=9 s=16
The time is h=4 m=29 s=57
